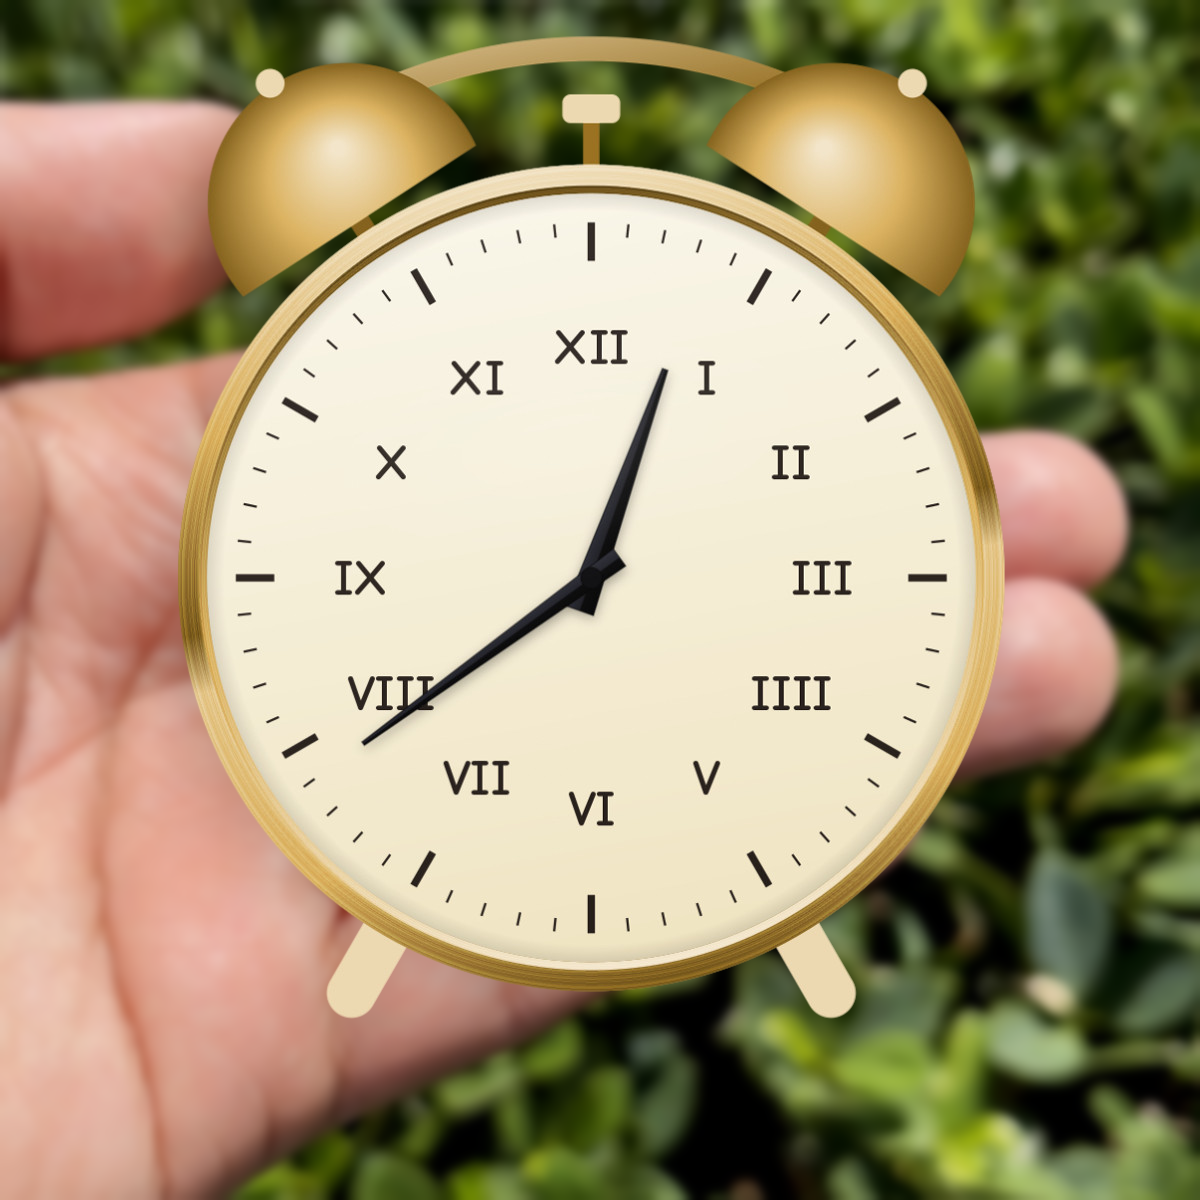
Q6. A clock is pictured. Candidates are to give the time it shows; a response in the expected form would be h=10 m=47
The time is h=12 m=39
